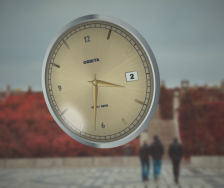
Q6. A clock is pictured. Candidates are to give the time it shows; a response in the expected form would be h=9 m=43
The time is h=3 m=32
